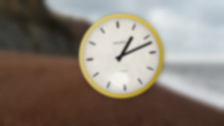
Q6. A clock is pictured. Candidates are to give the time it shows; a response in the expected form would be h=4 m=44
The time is h=1 m=12
